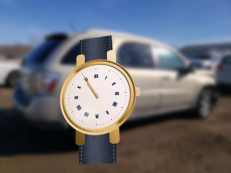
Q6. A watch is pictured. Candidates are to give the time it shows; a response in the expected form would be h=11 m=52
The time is h=10 m=55
